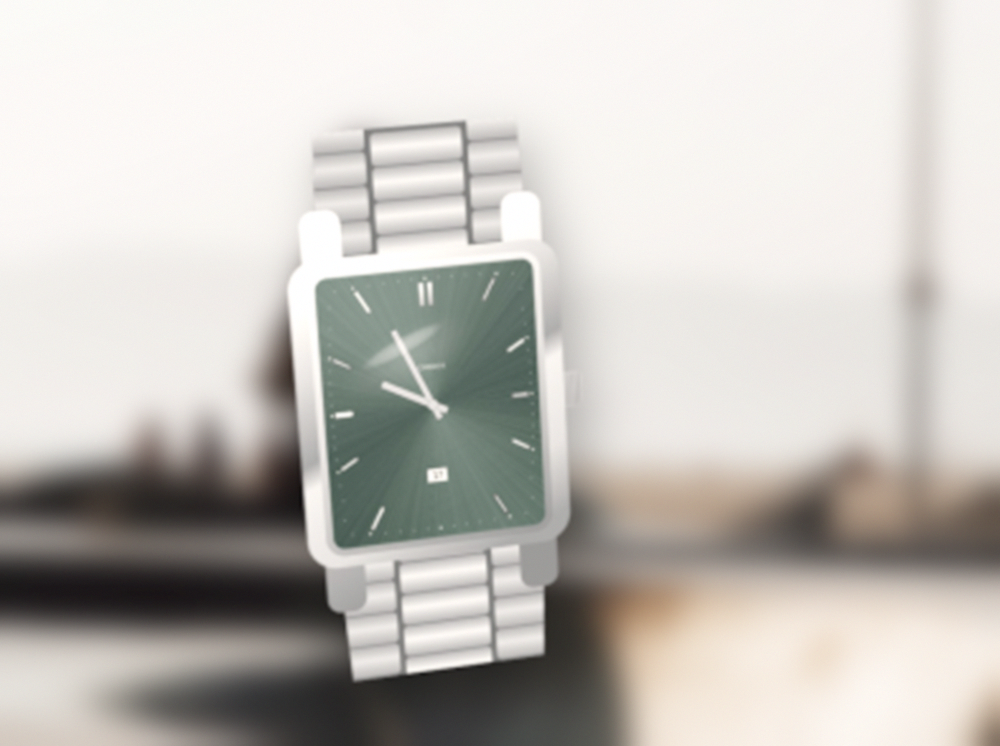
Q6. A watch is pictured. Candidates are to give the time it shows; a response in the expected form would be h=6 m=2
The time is h=9 m=56
